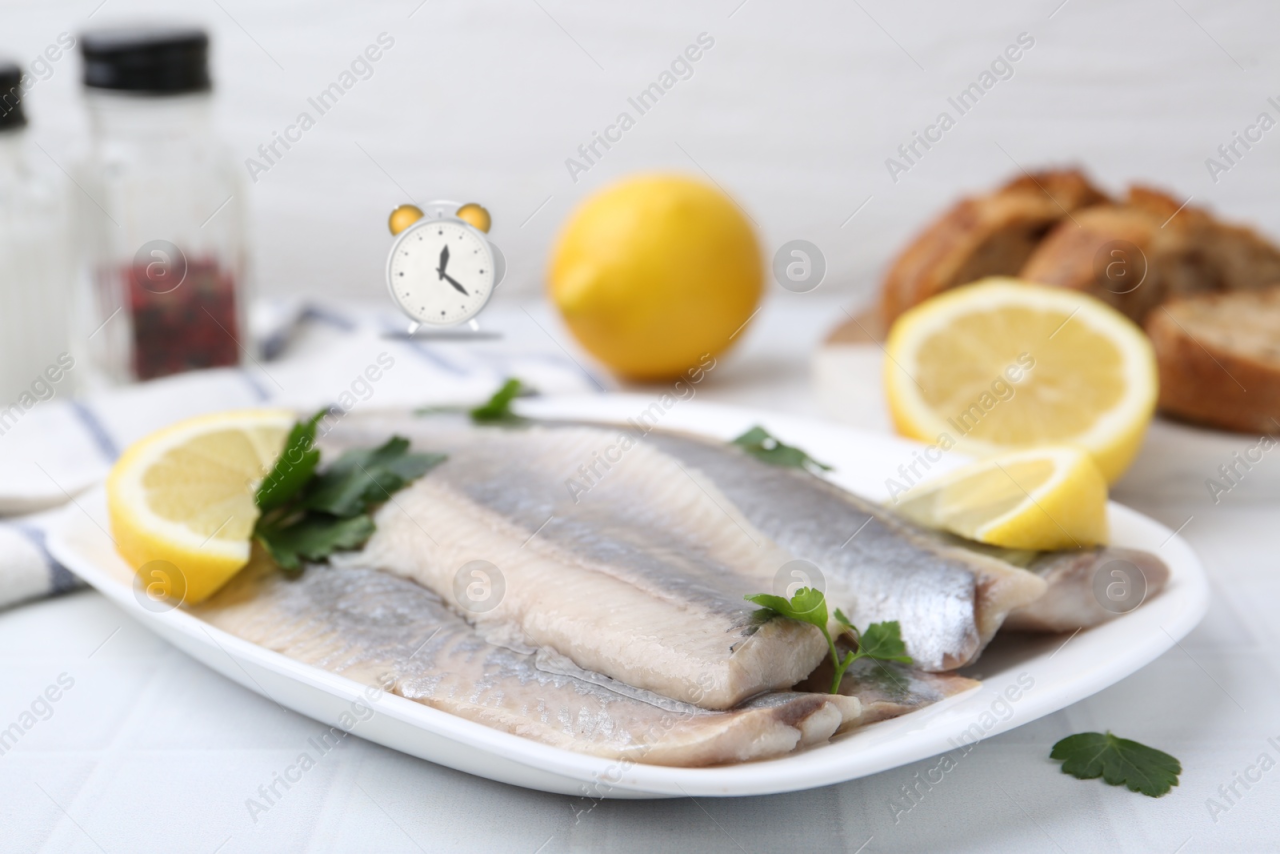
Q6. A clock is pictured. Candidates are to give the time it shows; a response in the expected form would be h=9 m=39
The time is h=12 m=22
